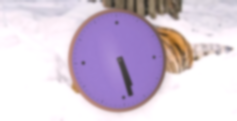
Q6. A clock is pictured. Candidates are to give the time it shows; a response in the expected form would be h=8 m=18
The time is h=5 m=28
